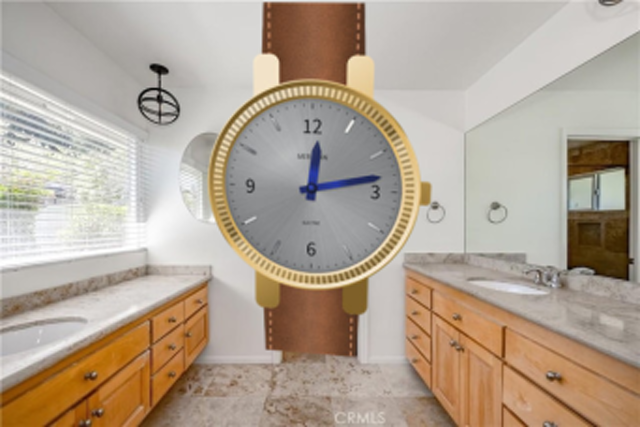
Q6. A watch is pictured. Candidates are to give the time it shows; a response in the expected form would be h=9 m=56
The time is h=12 m=13
